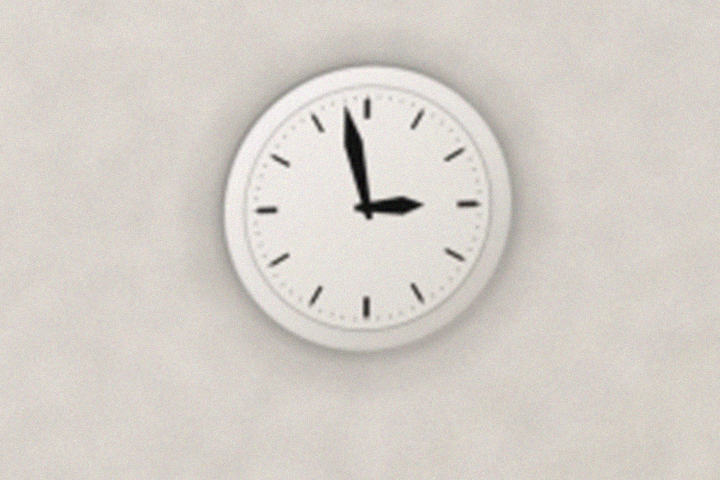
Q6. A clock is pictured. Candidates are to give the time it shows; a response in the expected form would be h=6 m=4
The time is h=2 m=58
